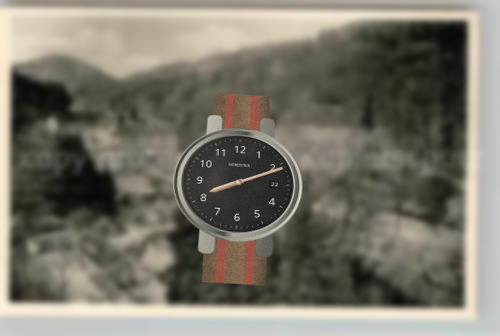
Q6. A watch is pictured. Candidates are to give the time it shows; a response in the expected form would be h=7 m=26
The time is h=8 m=11
